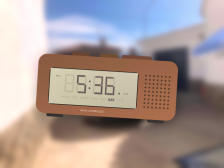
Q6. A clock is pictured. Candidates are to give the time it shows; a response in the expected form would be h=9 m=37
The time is h=5 m=36
